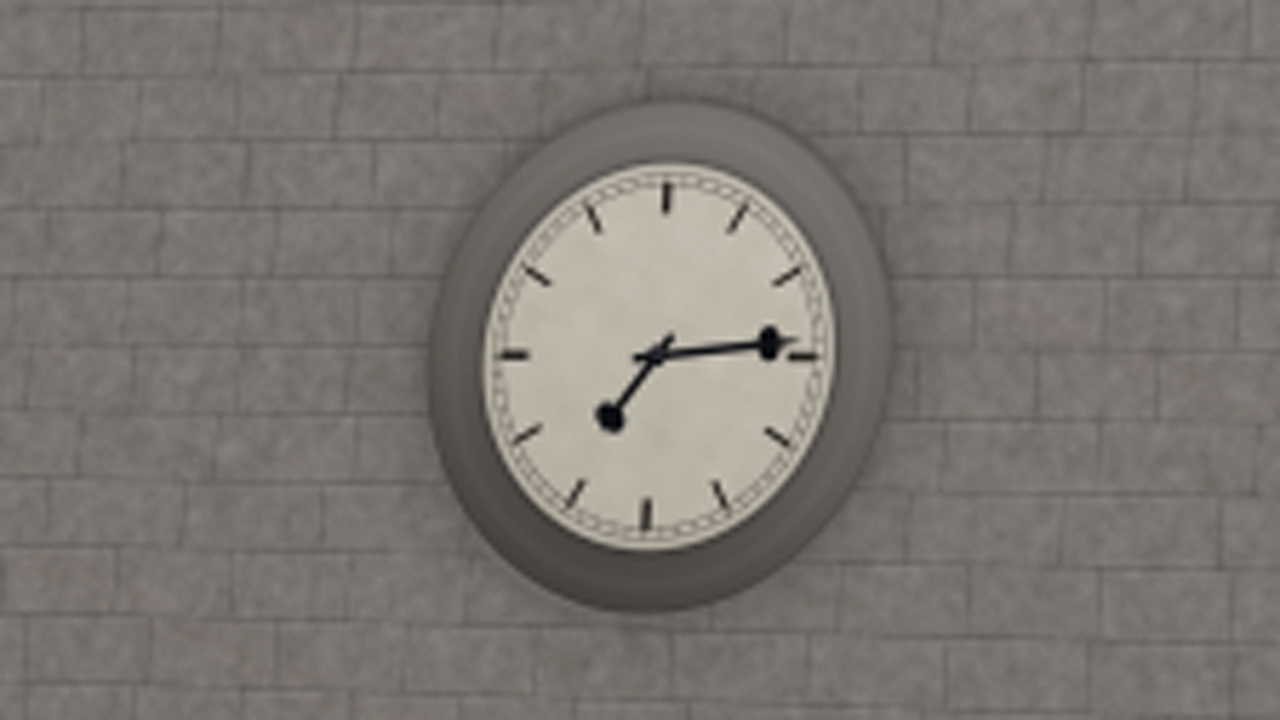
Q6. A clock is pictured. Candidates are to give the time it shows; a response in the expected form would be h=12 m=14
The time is h=7 m=14
